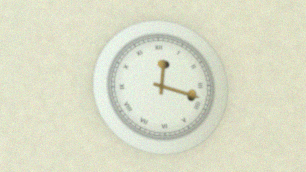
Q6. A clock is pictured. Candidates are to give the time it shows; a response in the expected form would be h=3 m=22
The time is h=12 m=18
